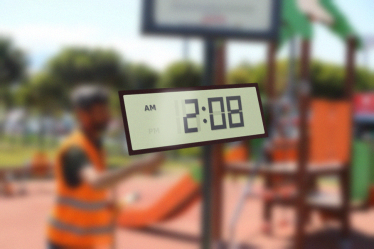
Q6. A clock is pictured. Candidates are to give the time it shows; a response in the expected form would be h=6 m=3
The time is h=2 m=8
